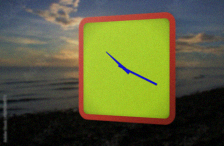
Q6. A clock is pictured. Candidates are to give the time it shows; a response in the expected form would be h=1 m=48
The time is h=10 m=19
